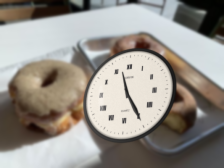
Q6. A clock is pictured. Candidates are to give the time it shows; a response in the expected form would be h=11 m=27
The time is h=11 m=25
